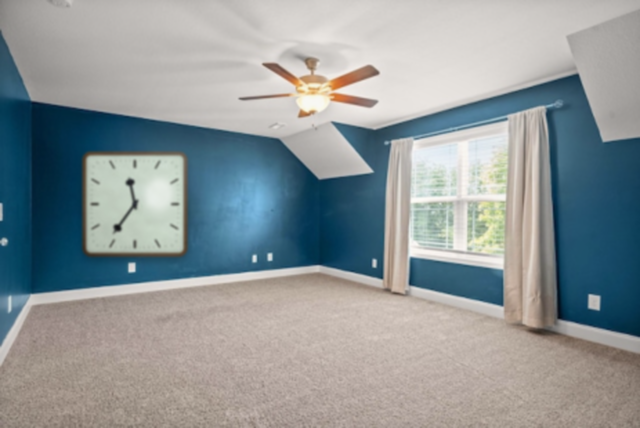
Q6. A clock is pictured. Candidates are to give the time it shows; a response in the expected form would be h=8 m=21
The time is h=11 m=36
